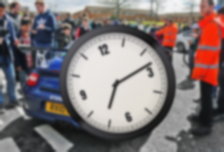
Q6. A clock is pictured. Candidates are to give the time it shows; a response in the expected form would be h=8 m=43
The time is h=7 m=13
